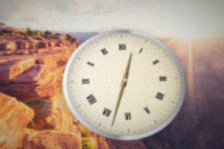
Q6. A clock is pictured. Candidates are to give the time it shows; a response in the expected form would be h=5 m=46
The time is h=12 m=33
